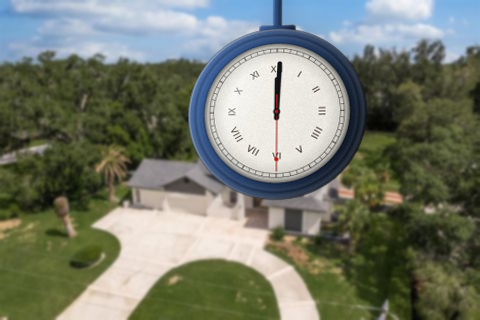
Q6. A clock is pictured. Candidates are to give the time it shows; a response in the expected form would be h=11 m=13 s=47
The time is h=12 m=0 s=30
